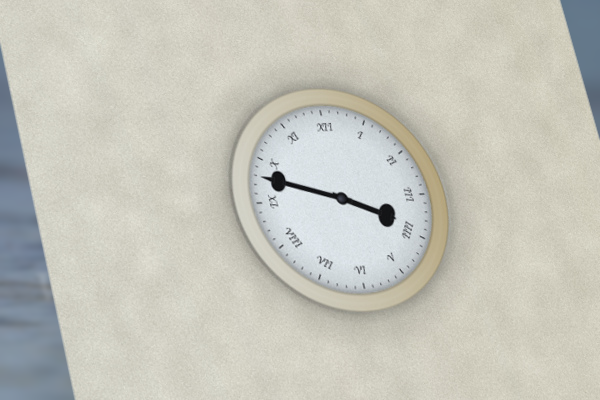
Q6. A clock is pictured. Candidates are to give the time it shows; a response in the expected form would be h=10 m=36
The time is h=3 m=48
